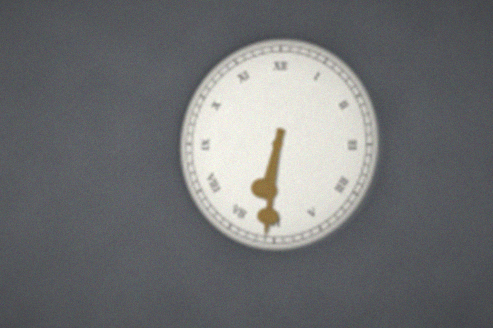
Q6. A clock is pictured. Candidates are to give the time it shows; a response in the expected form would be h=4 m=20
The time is h=6 m=31
